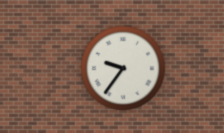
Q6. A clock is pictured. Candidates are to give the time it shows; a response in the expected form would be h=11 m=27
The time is h=9 m=36
